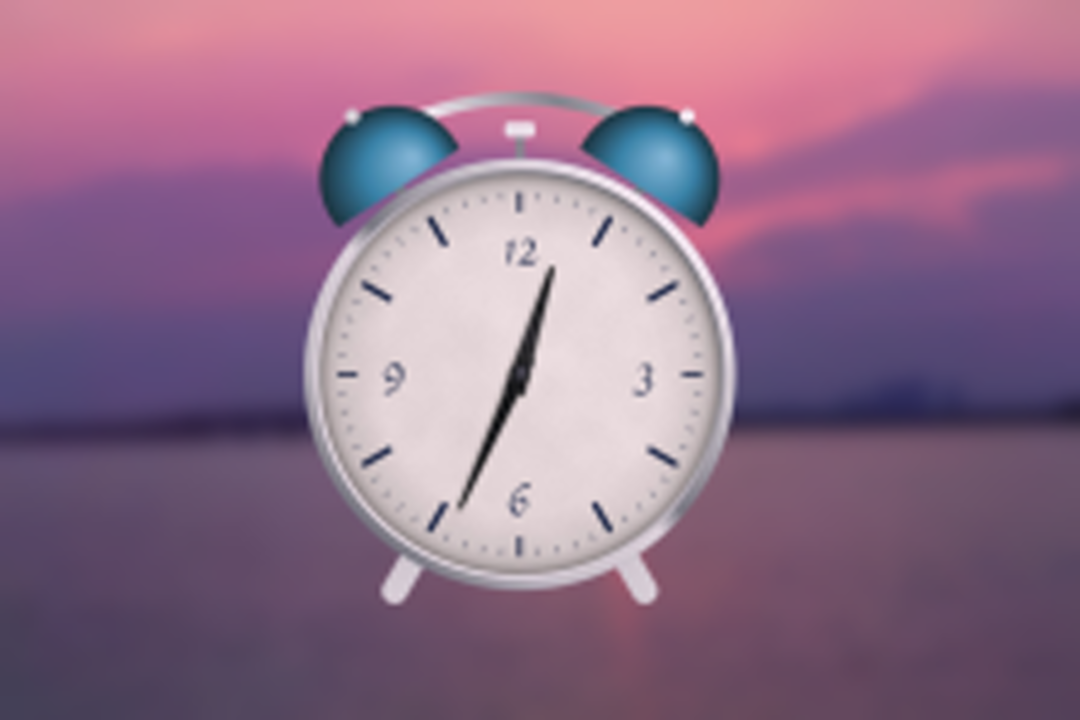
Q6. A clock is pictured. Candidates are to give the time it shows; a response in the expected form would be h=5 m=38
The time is h=12 m=34
